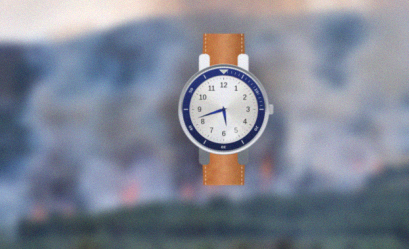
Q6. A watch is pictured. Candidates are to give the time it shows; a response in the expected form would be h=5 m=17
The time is h=5 m=42
